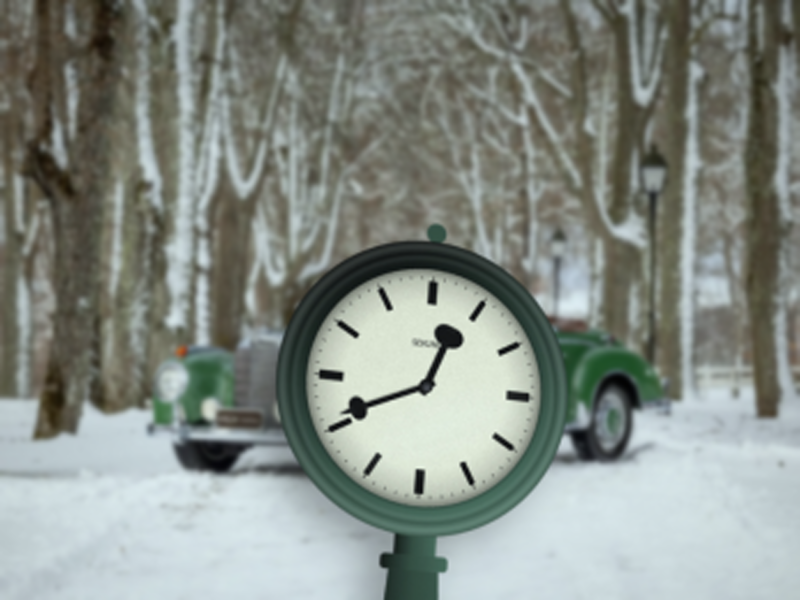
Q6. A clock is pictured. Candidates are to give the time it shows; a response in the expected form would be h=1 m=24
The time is h=12 m=41
